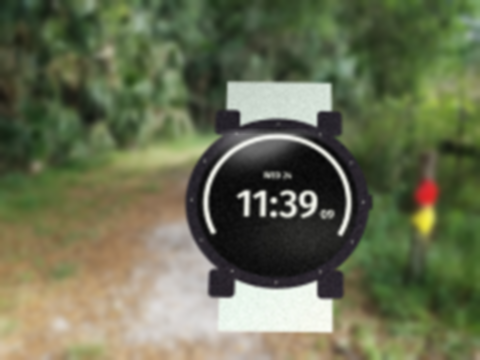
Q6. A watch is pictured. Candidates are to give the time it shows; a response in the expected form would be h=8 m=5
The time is h=11 m=39
